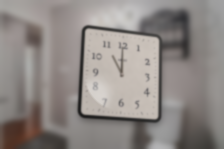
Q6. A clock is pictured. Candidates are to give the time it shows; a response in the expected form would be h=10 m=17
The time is h=11 m=0
